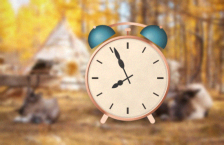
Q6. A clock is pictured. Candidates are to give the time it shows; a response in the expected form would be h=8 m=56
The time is h=7 m=56
